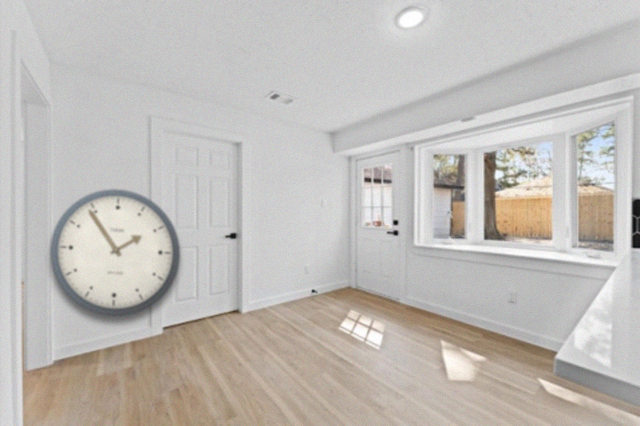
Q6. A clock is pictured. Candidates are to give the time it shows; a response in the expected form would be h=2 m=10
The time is h=1 m=54
